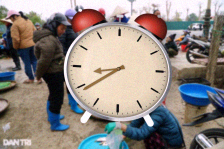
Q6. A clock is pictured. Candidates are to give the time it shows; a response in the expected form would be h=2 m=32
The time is h=8 m=39
